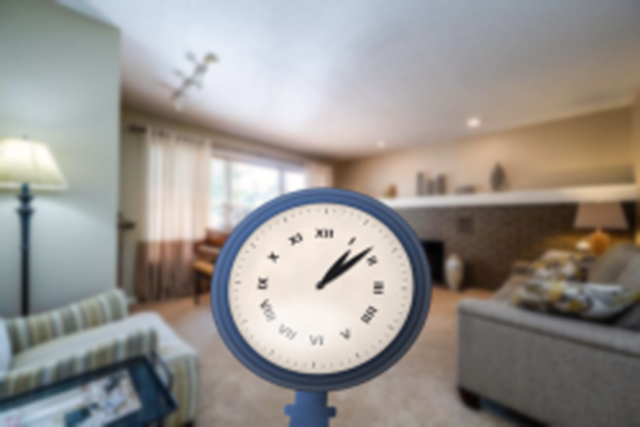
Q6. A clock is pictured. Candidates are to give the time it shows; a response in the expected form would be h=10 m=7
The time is h=1 m=8
